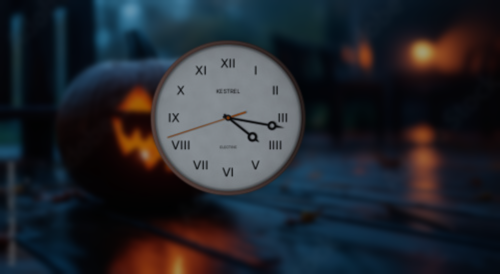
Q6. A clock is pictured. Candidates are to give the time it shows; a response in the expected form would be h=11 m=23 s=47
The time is h=4 m=16 s=42
